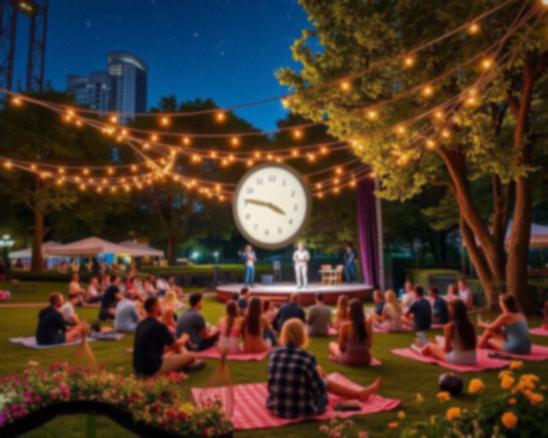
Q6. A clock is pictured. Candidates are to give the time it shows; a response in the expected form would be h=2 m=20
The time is h=3 m=46
